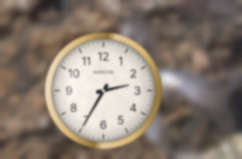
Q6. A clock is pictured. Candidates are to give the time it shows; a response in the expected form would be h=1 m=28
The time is h=2 m=35
